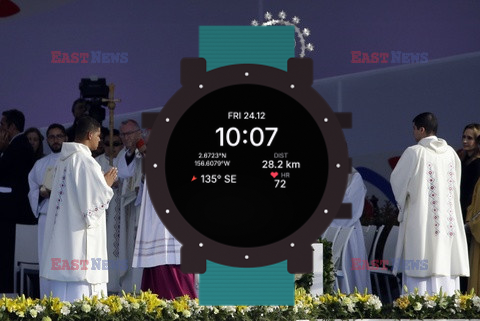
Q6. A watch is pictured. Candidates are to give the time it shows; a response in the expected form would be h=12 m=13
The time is h=10 m=7
